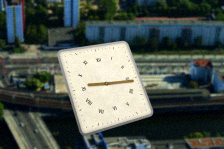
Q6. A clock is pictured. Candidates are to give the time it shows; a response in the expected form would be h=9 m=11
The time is h=9 m=16
